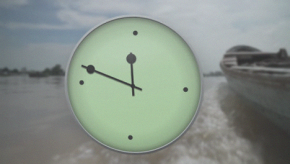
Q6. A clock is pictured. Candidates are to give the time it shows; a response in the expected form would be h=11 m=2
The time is h=11 m=48
